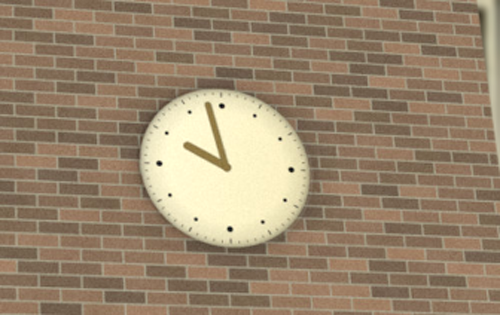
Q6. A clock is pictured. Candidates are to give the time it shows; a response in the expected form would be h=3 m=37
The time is h=9 m=58
